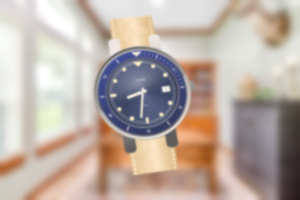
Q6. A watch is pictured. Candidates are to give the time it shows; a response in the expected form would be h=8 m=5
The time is h=8 m=32
